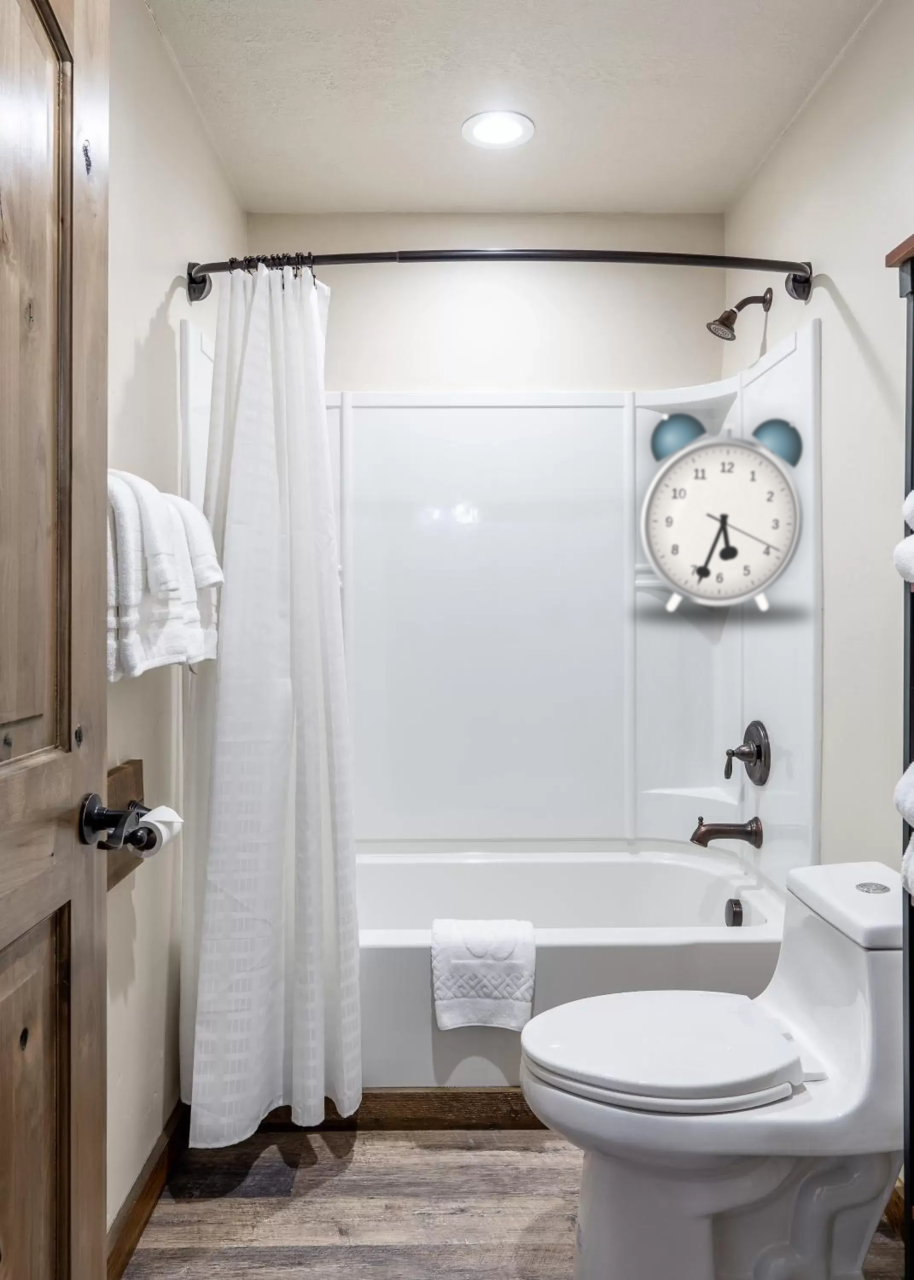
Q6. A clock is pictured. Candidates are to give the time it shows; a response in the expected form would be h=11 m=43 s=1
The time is h=5 m=33 s=19
